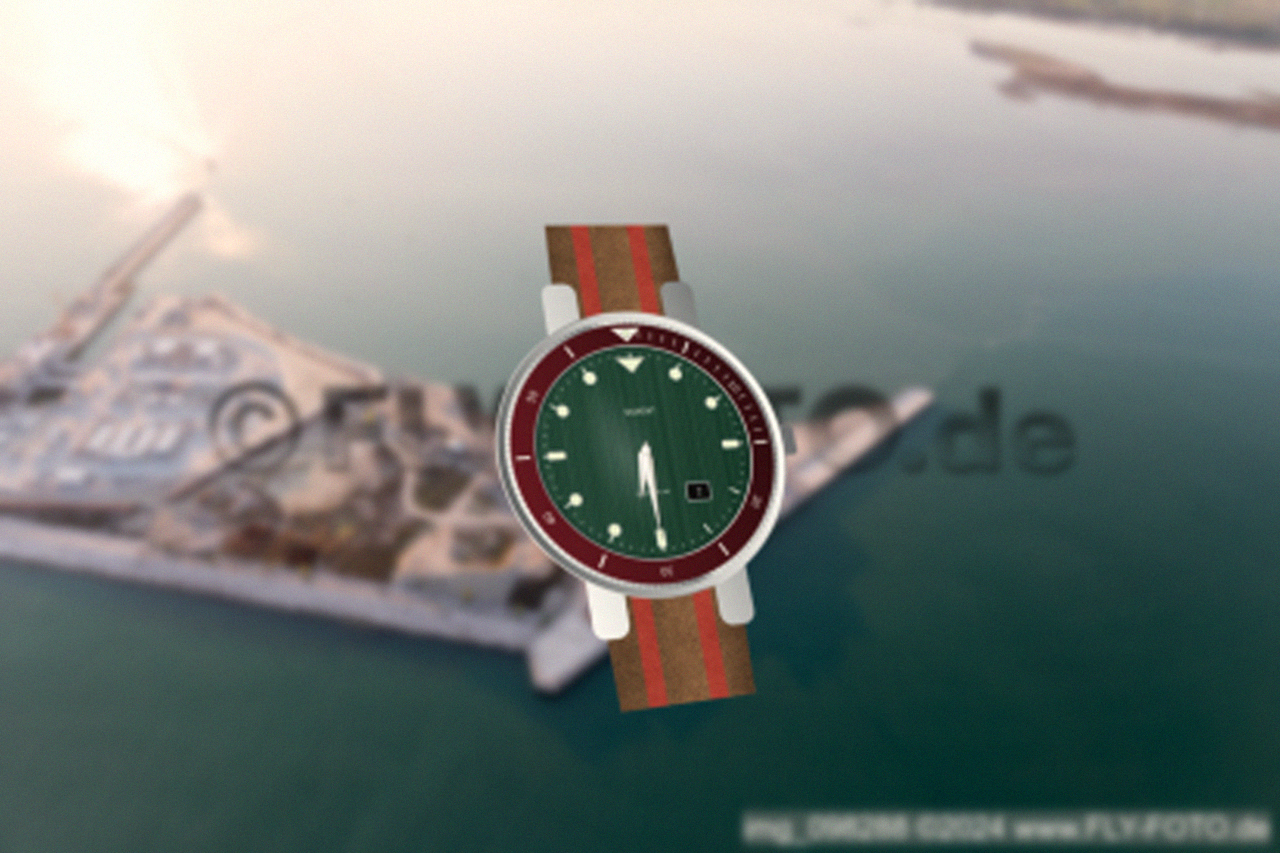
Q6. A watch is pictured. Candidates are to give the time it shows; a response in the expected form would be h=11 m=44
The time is h=6 m=30
